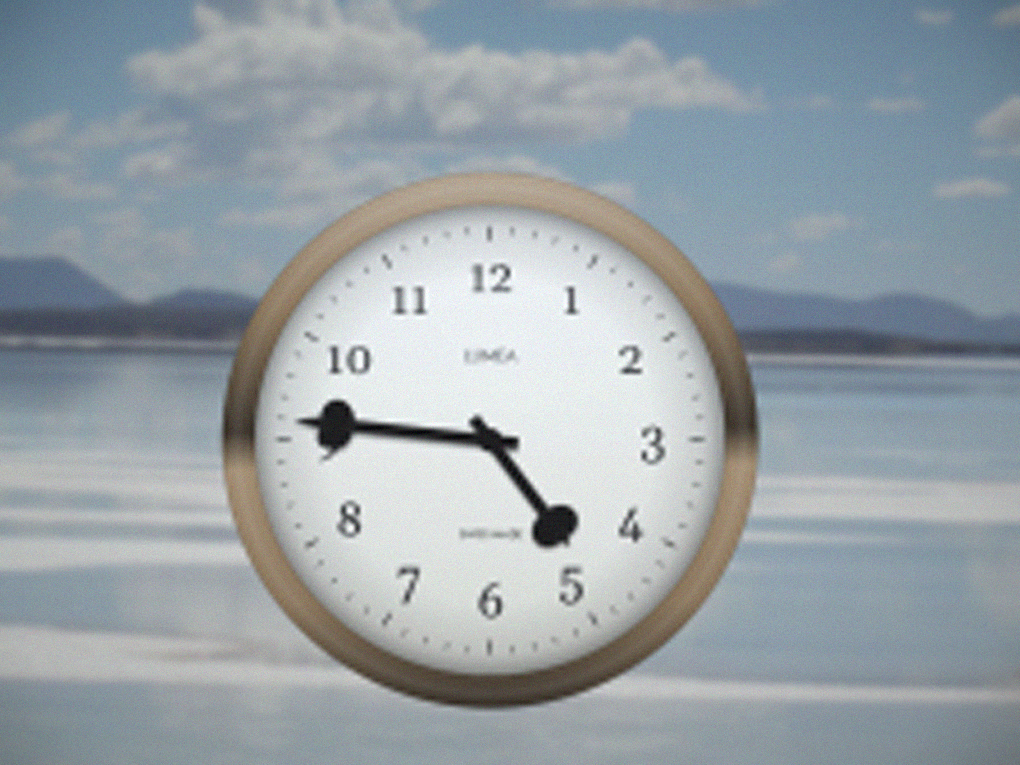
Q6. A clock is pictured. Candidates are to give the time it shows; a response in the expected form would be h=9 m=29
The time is h=4 m=46
